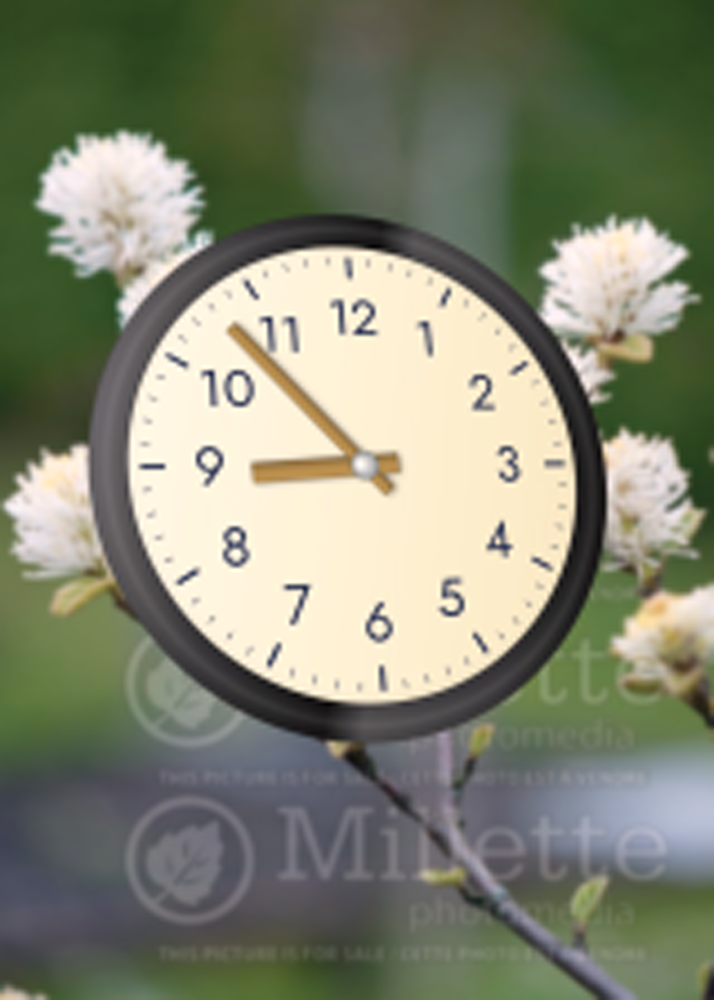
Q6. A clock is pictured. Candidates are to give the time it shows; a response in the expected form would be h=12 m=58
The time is h=8 m=53
